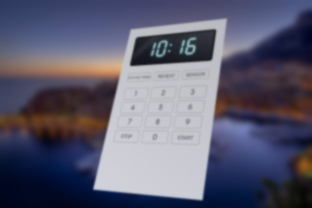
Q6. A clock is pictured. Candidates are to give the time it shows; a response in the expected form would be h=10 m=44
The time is h=10 m=16
